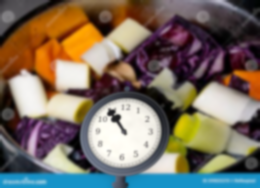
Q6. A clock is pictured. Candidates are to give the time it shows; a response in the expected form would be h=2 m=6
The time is h=10 m=54
